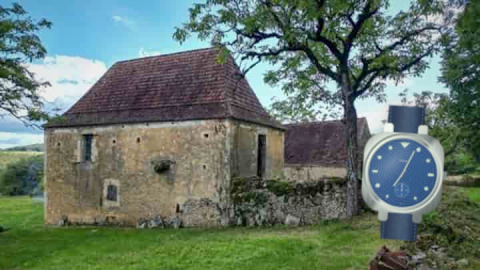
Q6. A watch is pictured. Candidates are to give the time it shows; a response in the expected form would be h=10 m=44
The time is h=7 m=4
